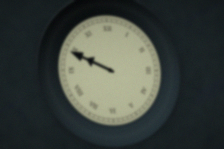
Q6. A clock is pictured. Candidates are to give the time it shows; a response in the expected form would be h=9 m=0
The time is h=9 m=49
